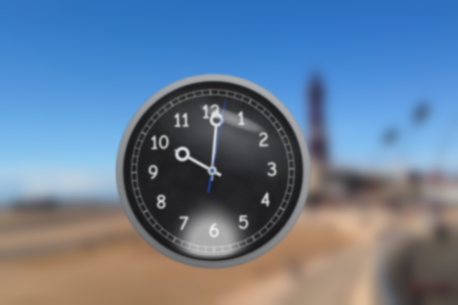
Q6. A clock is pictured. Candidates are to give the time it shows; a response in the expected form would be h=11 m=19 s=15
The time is h=10 m=1 s=2
